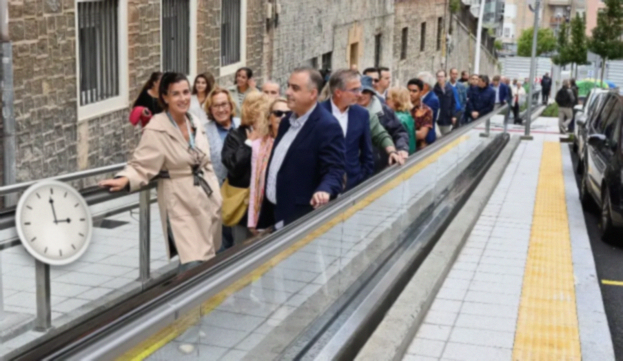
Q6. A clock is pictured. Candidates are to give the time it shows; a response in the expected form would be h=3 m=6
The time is h=2 m=59
